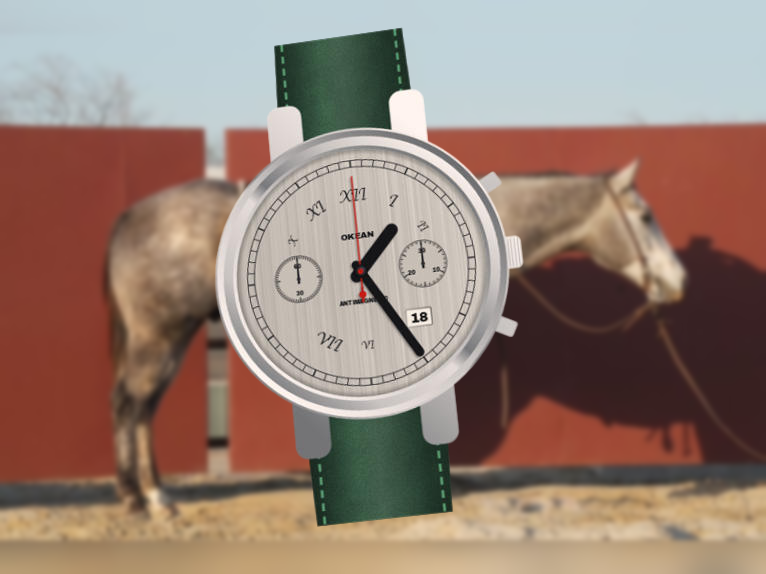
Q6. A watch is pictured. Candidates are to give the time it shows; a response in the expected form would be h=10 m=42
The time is h=1 m=25
